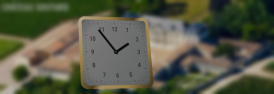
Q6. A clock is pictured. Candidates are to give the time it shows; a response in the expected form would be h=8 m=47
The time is h=1 m=54
